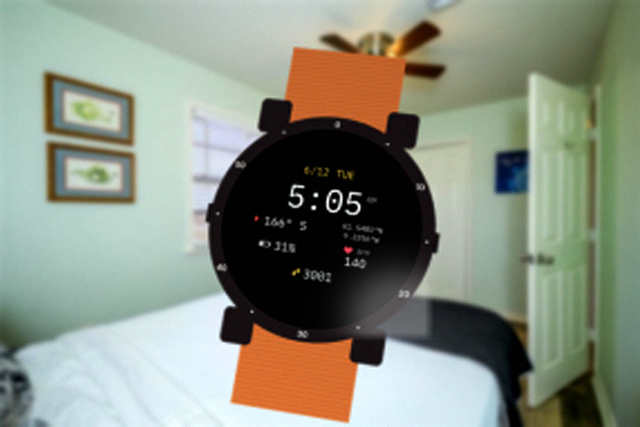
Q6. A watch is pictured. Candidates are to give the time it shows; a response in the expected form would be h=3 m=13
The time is h=5 m=5
